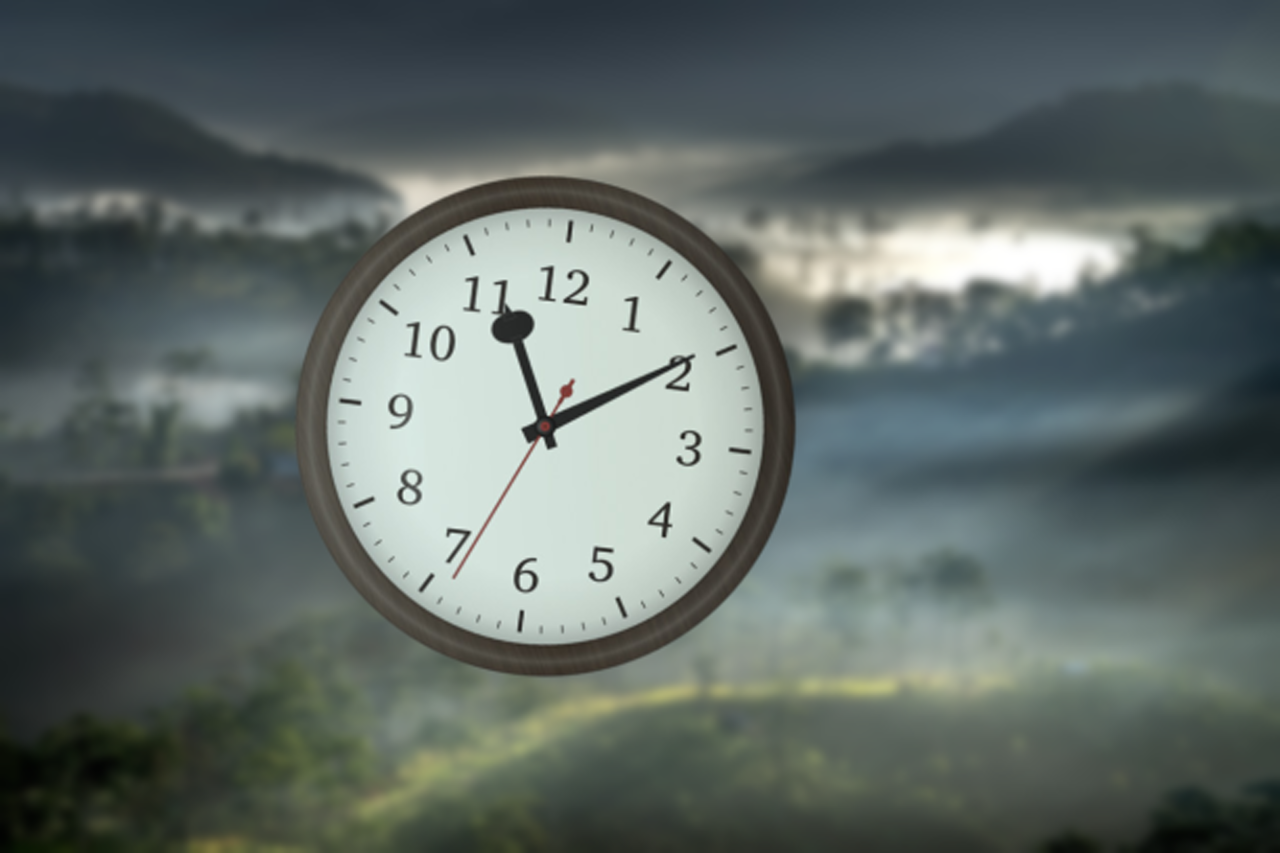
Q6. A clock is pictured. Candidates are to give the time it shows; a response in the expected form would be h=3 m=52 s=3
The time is h=11 m=9 s=34
